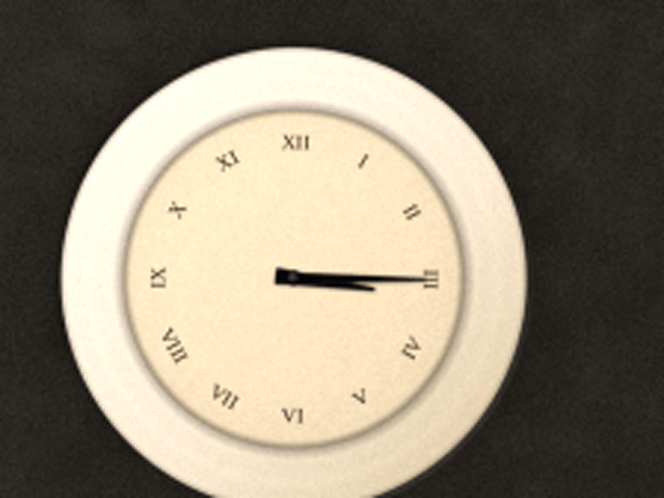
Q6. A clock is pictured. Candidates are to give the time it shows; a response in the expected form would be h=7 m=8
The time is h=3 m=15
